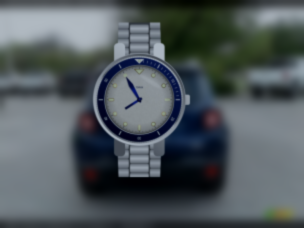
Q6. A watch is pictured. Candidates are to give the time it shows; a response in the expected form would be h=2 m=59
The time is h=7 m=55
